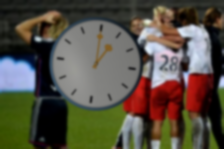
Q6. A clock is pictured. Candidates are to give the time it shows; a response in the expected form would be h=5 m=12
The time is h=1 m=0
